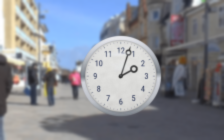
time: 2:03
